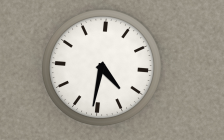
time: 4:31
